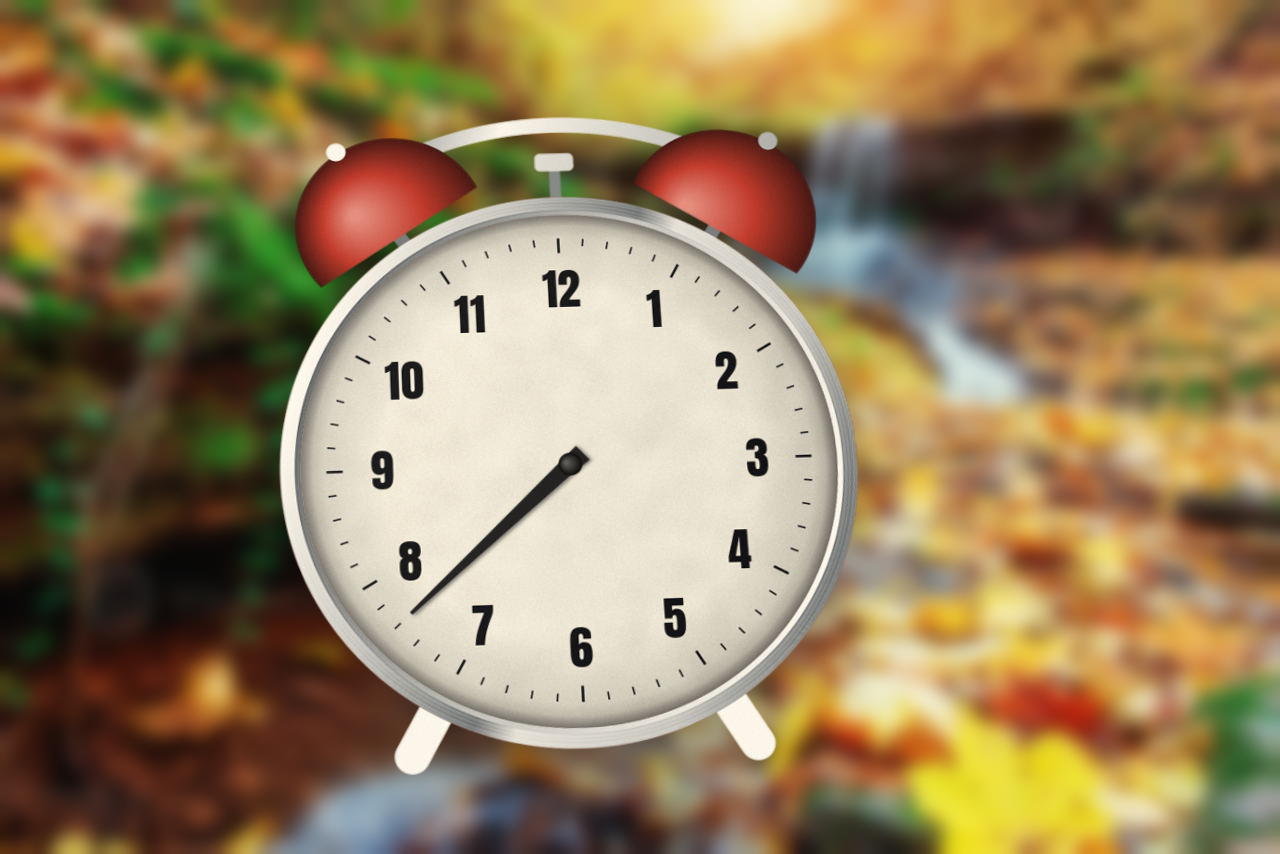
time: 7:38
